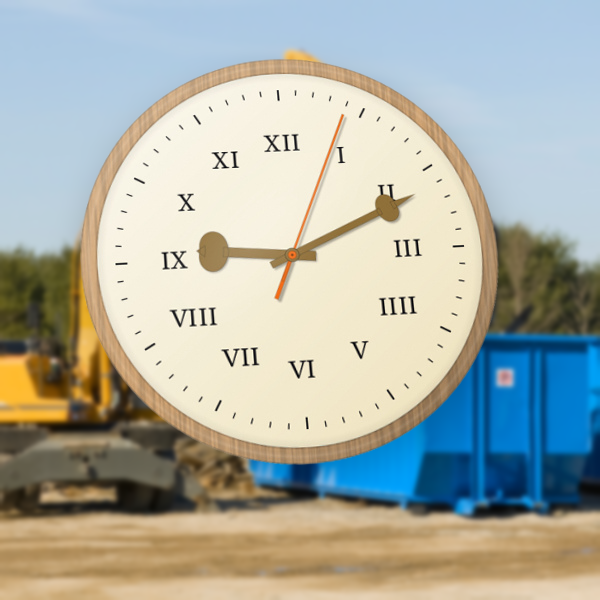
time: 9:11:04
